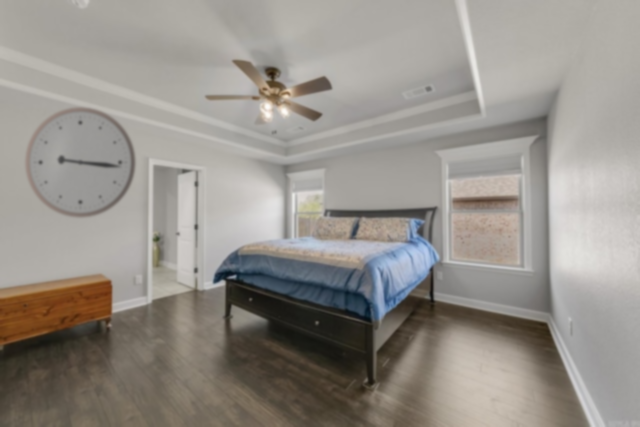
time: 9:16
